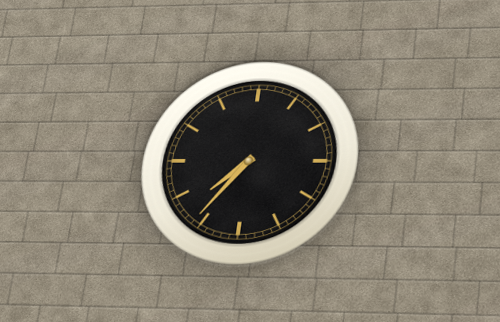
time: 7:36
